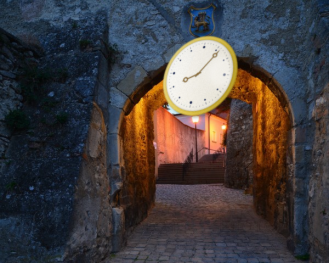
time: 8:06
